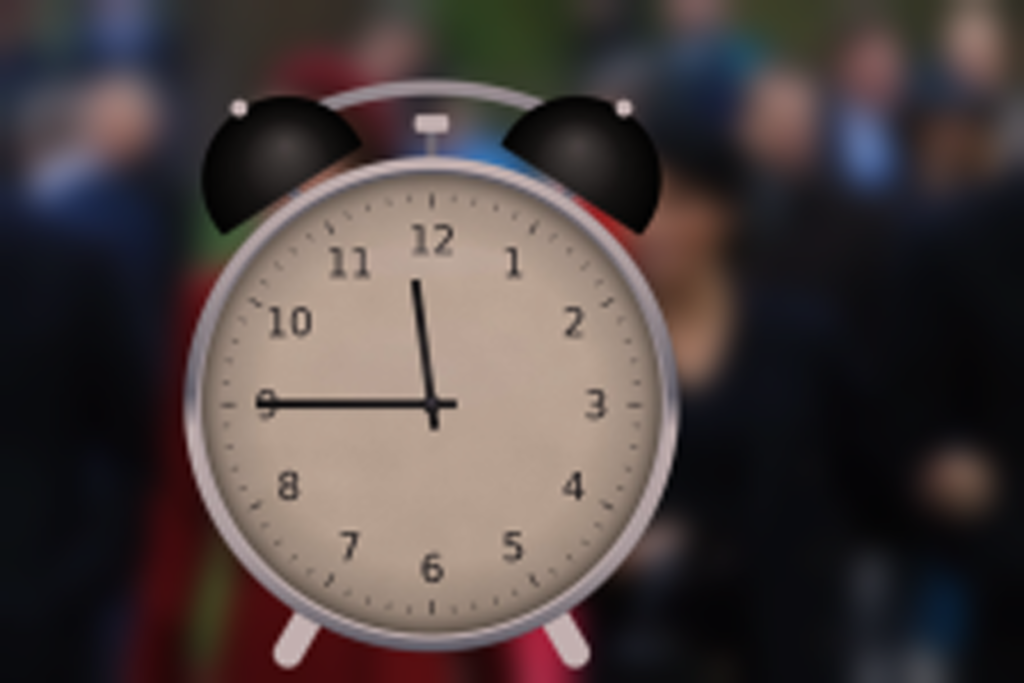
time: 11:45
